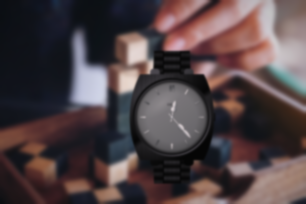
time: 12:23
